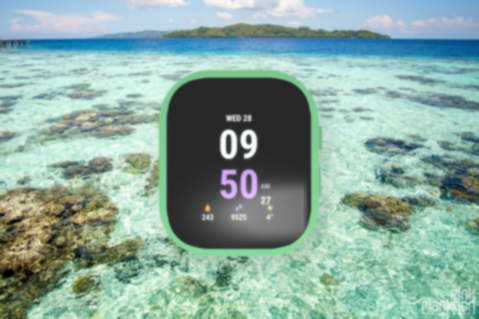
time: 9:50:27
